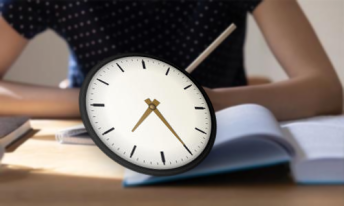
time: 7:25
